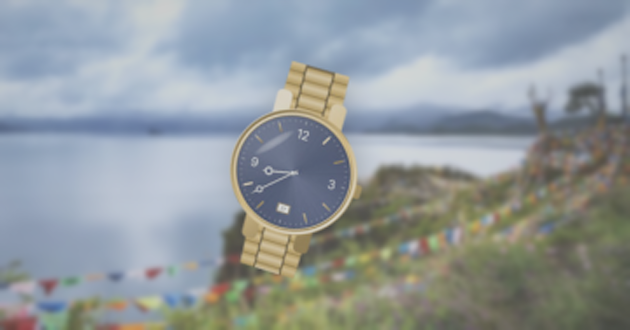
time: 8:38
